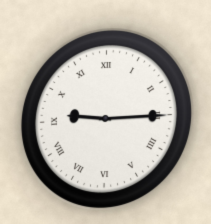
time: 9:15
